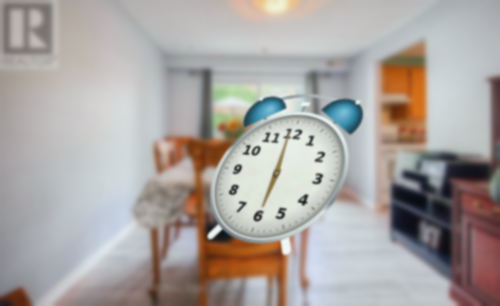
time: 5:59
